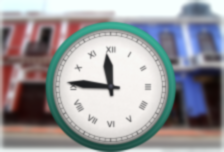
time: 11:46
